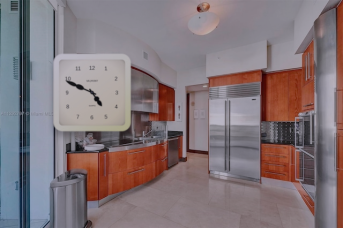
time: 4:49
